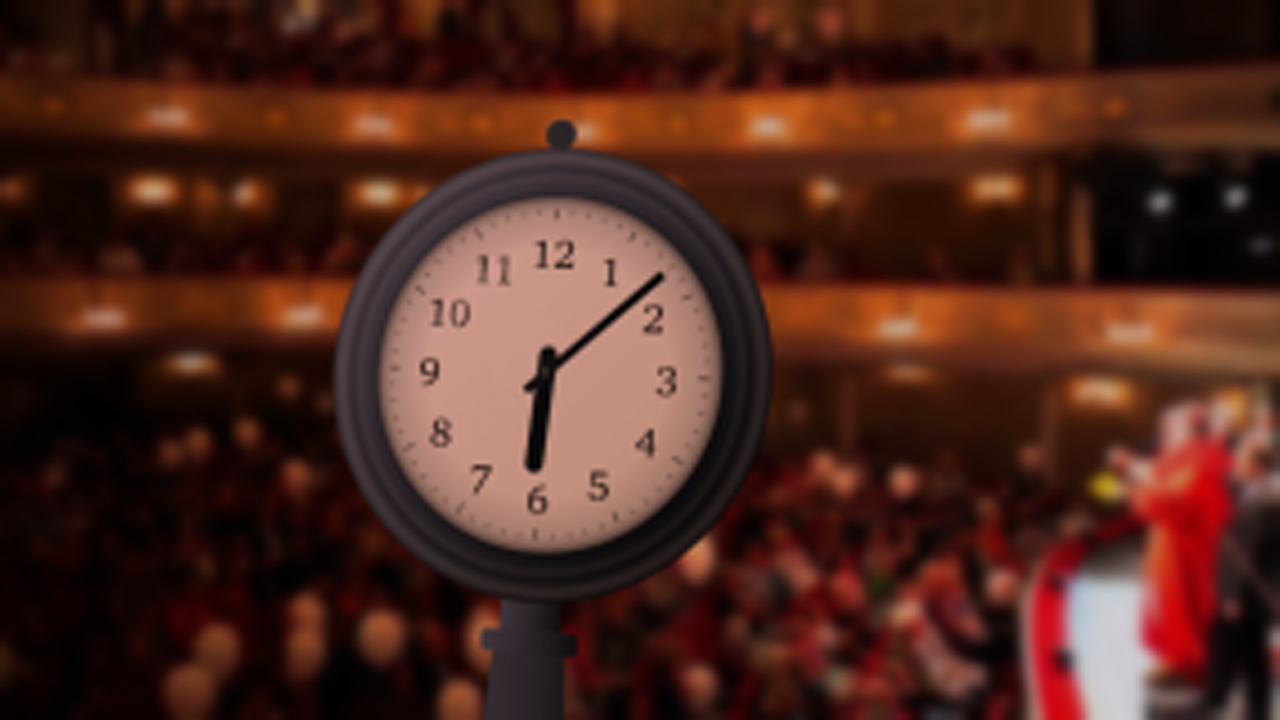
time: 6:08
